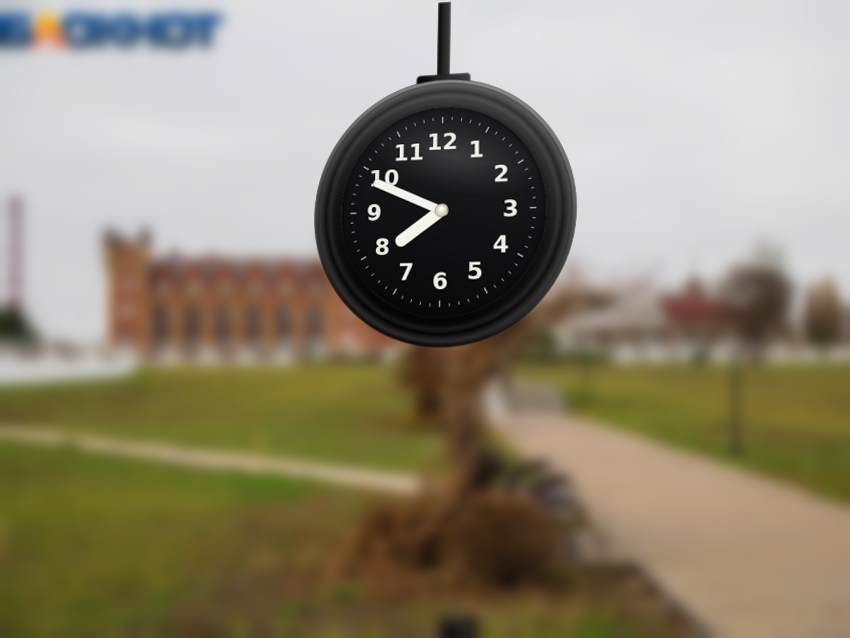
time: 7:49
